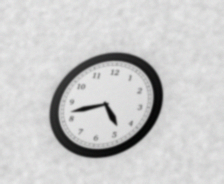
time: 4:42
